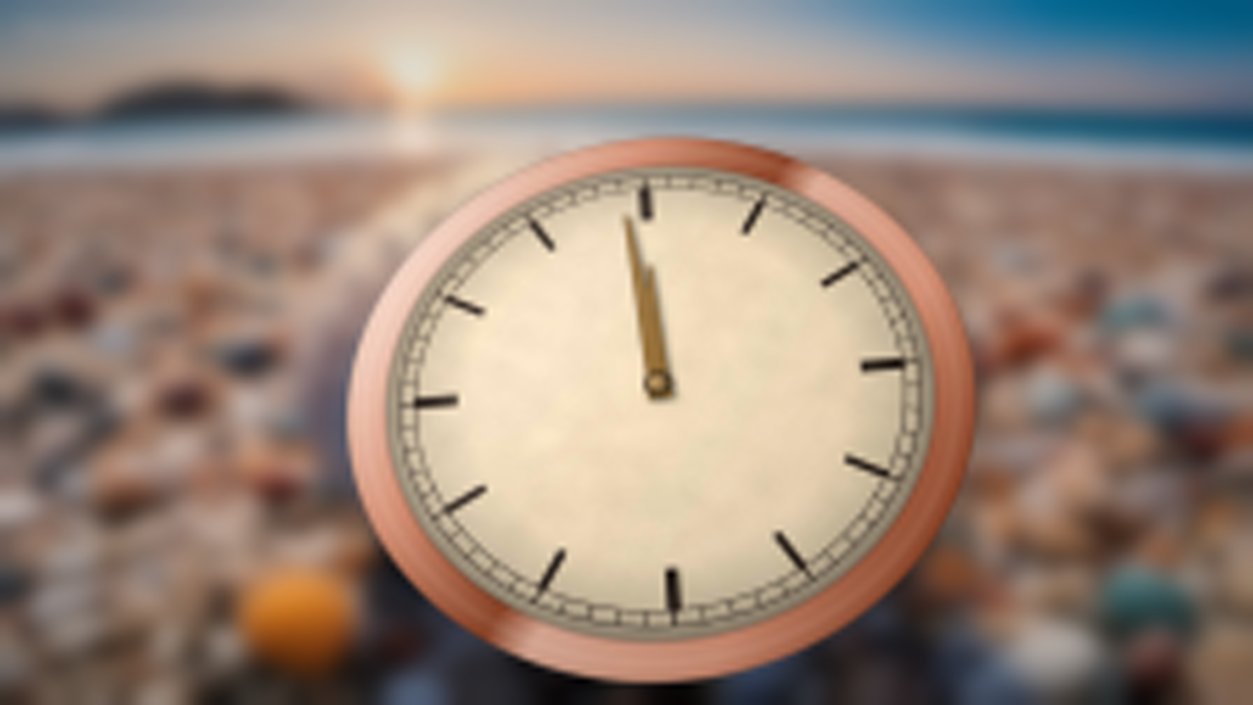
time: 11:59
